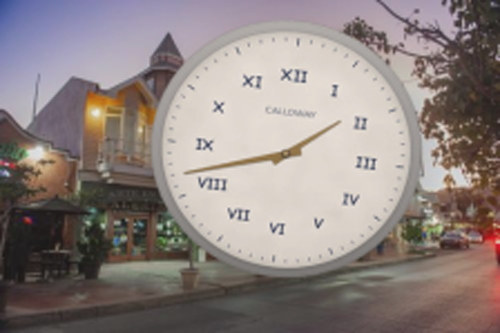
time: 1:42
